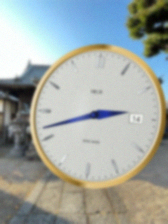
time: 2:42
